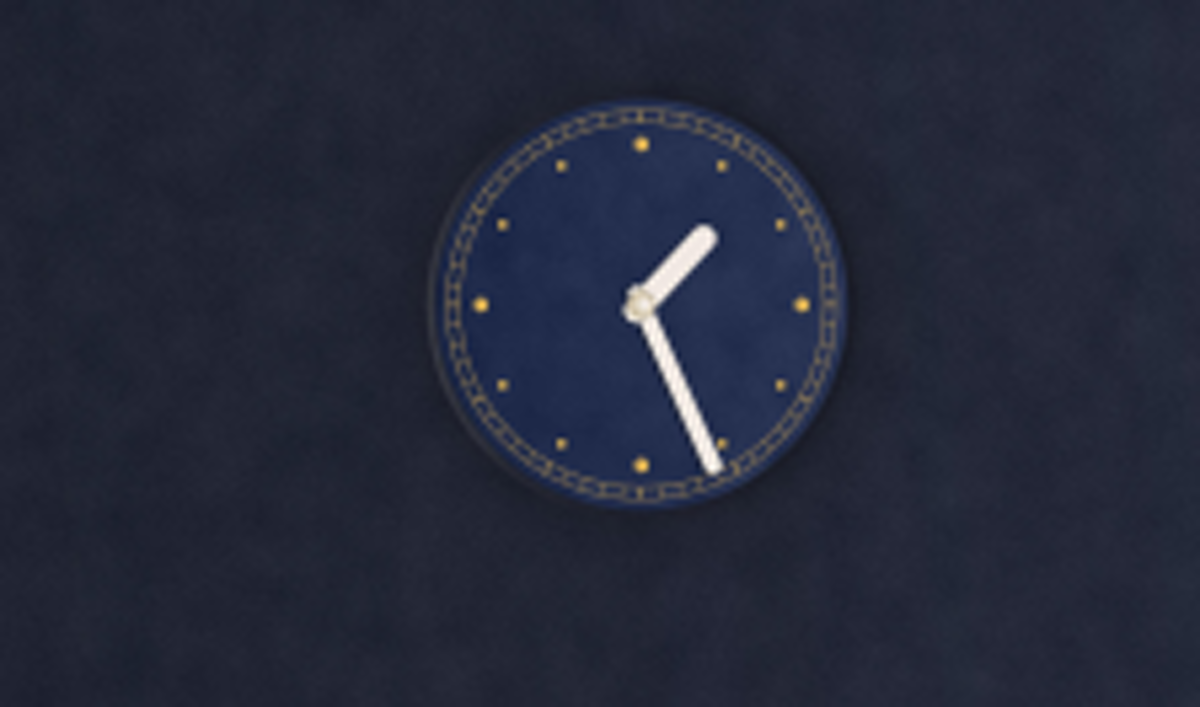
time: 1:26
